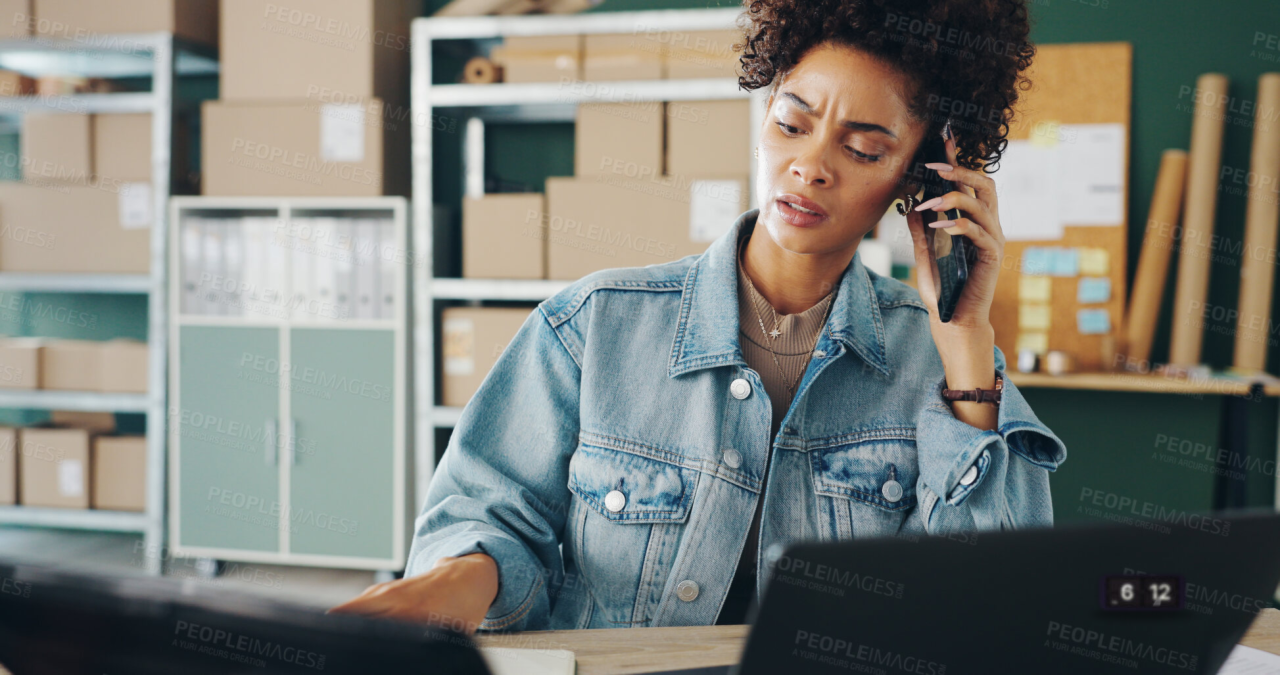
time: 6:12
